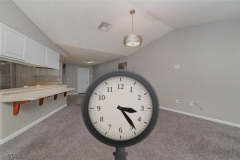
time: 3:24
